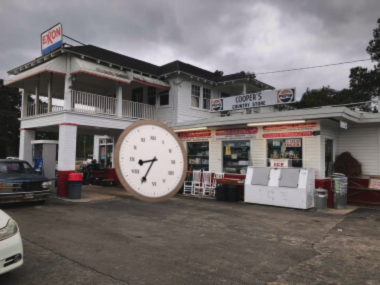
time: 8:35
